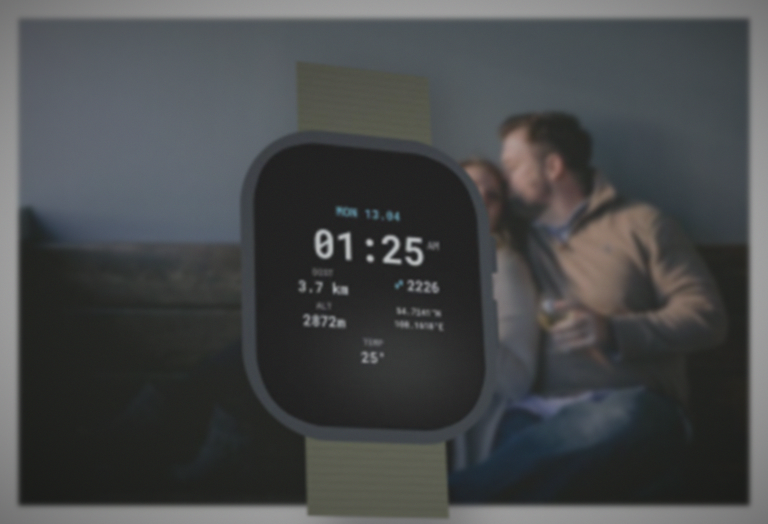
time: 1:25
